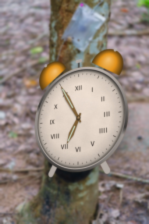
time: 6:55
